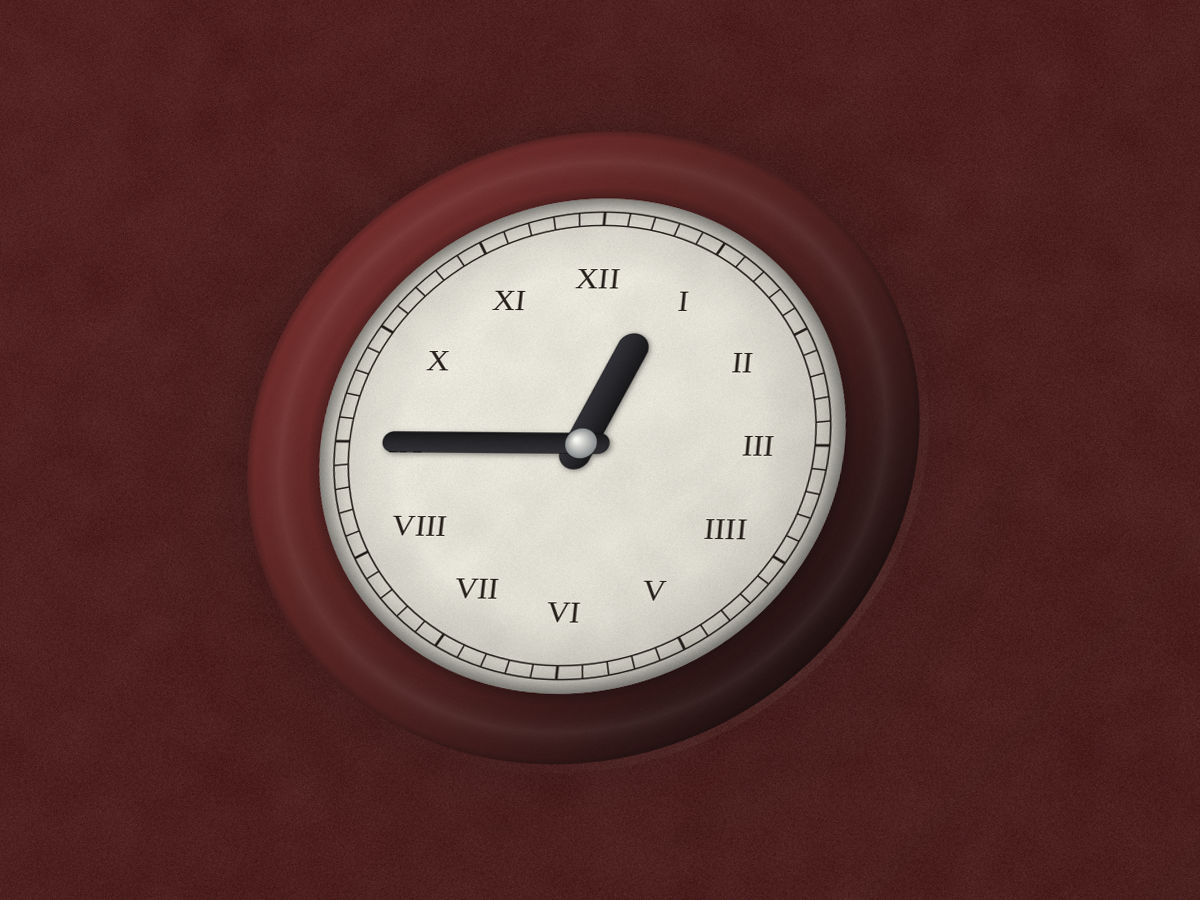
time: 12:45
